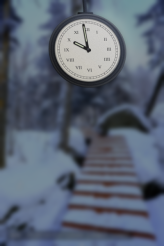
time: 9:59
